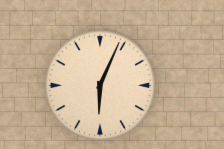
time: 6:04
